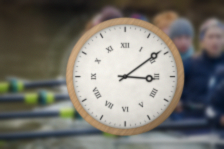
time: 3:09
